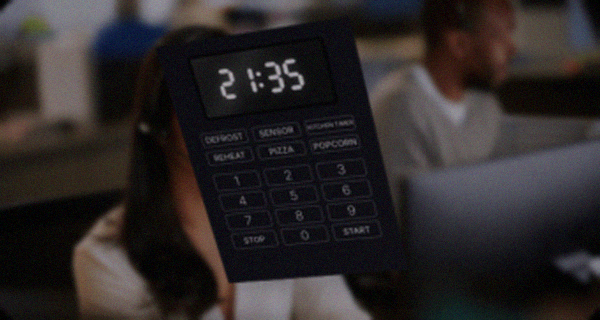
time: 21:35
